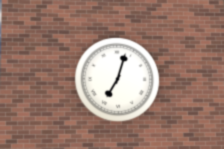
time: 7:03
